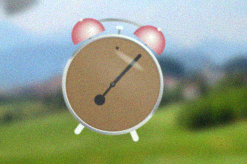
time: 7:06
